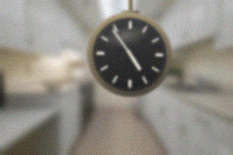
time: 4:54
